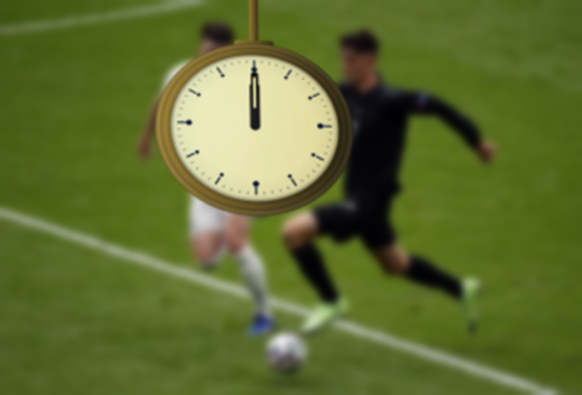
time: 12:00
